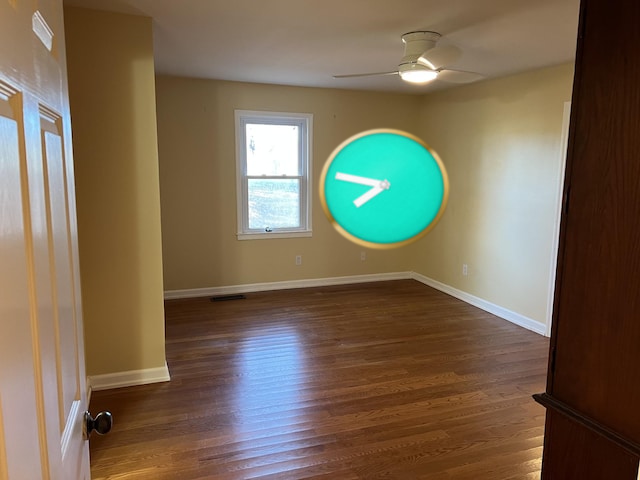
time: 7:47
